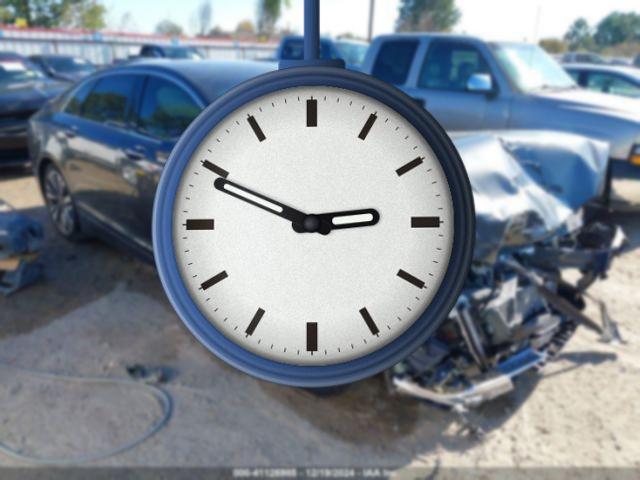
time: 2:49
